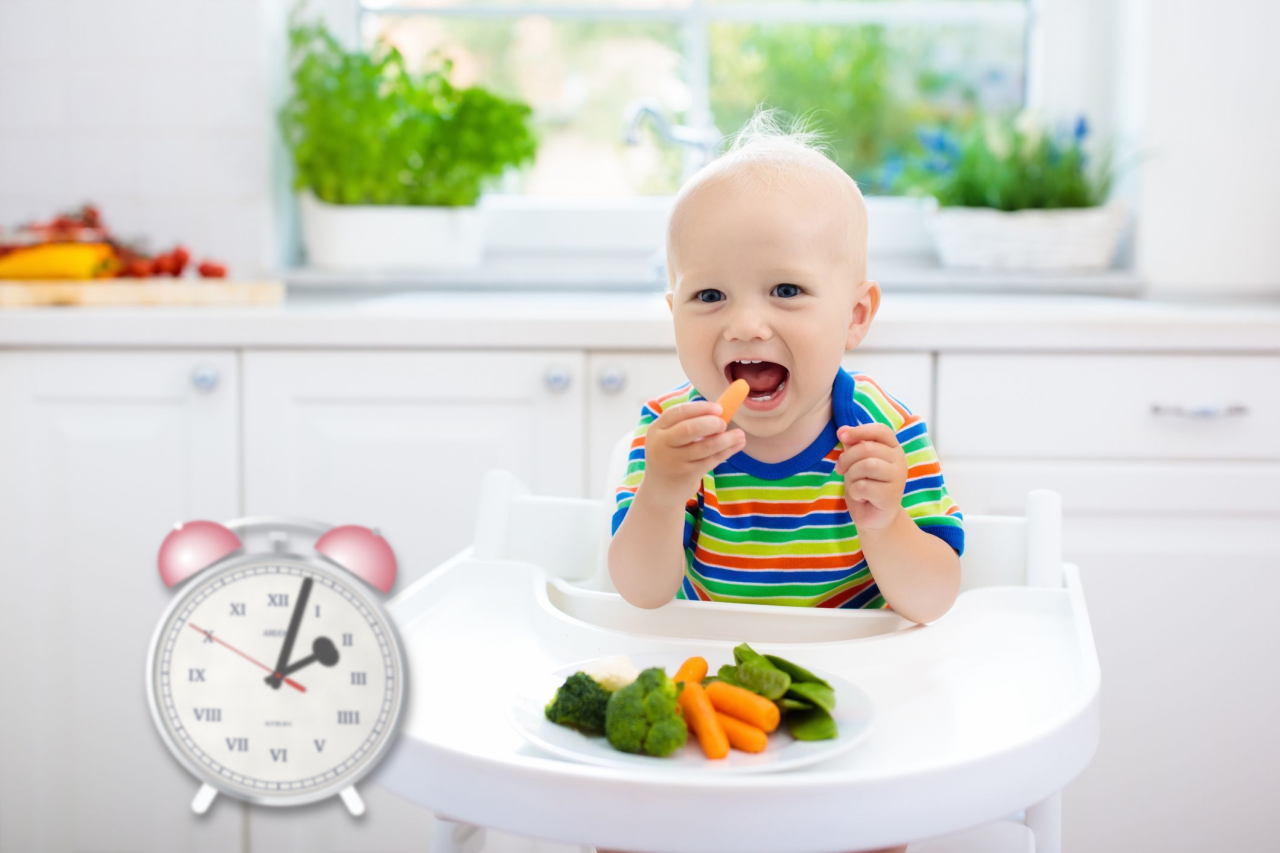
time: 2:02:50
